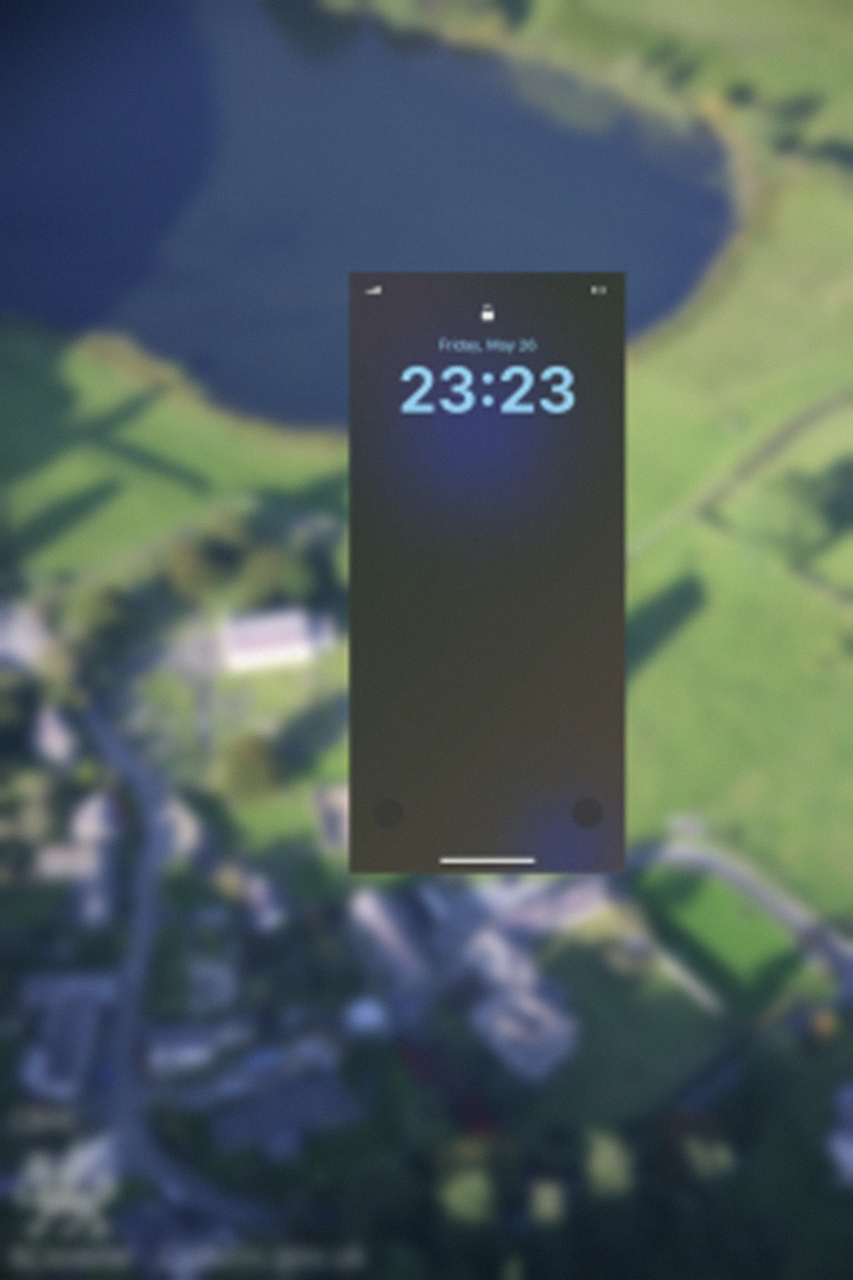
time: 23:23
